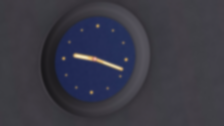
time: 9:18
